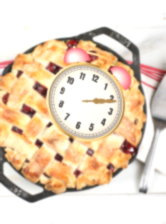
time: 2:11
